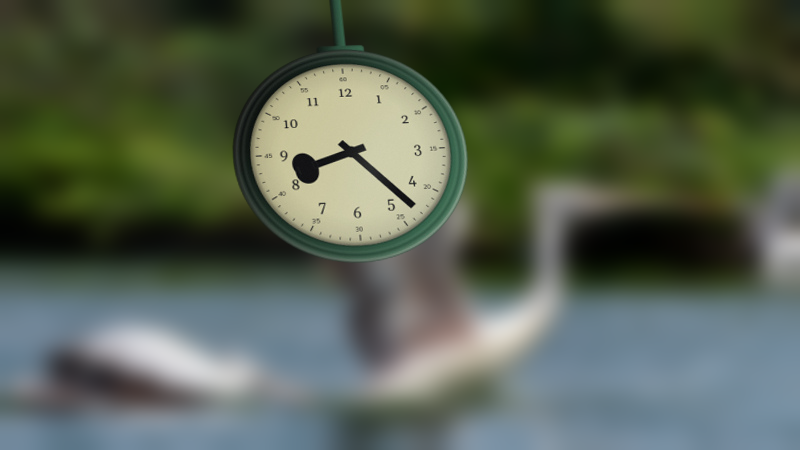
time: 8:23
